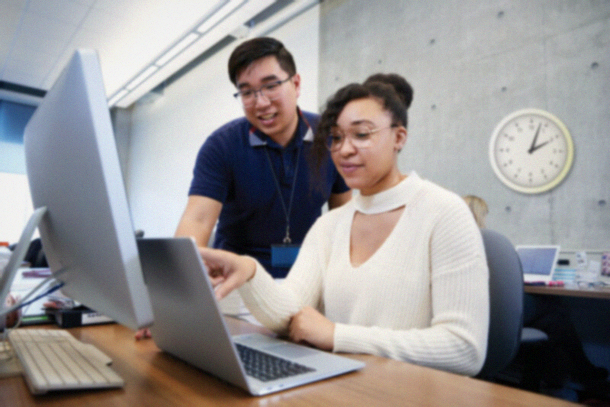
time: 2:03
